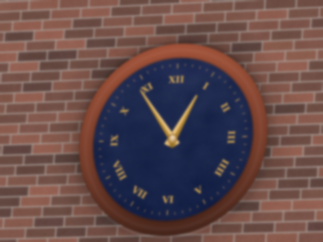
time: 12:54
